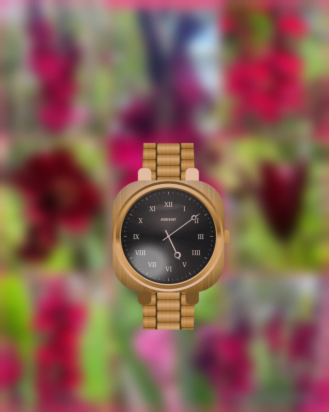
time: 5:09
